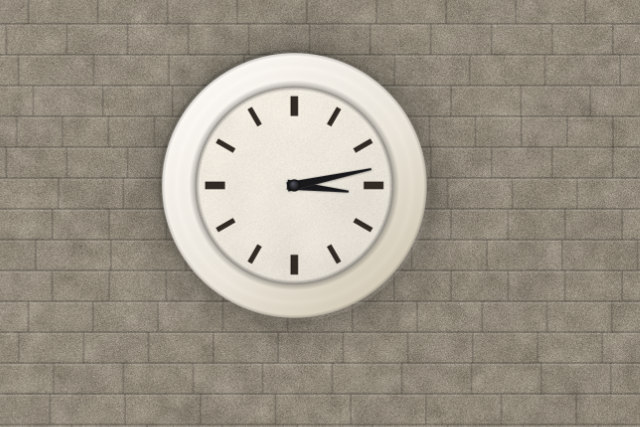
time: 3:13
